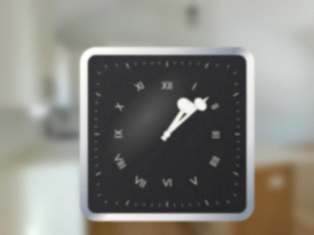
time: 1:08
